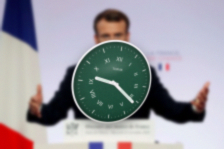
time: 9:21
